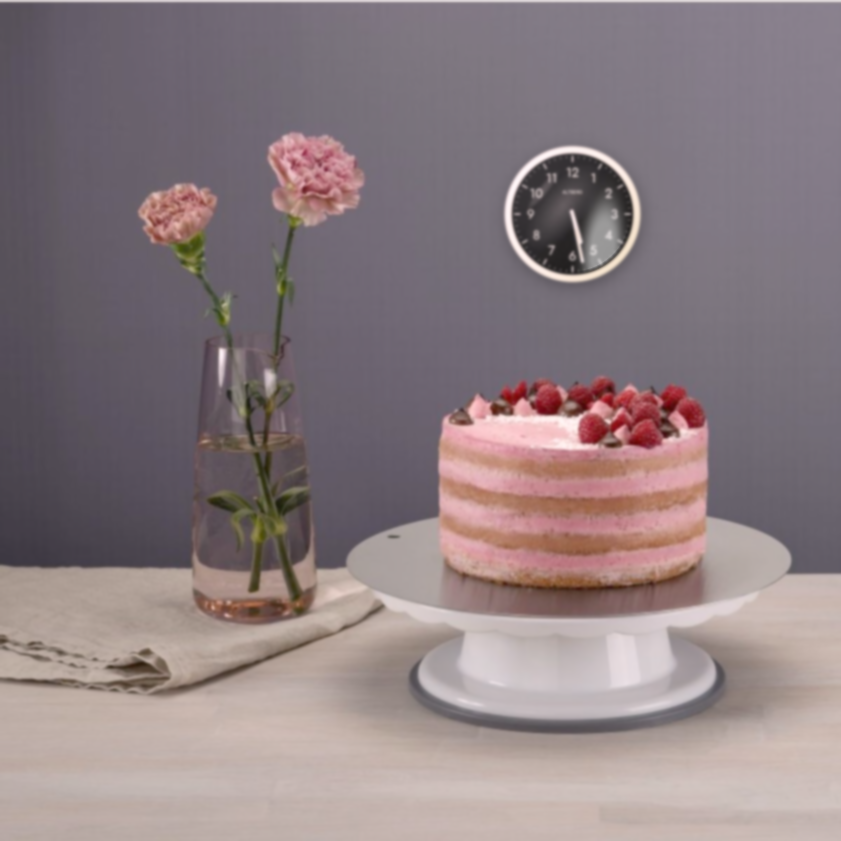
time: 5:28
